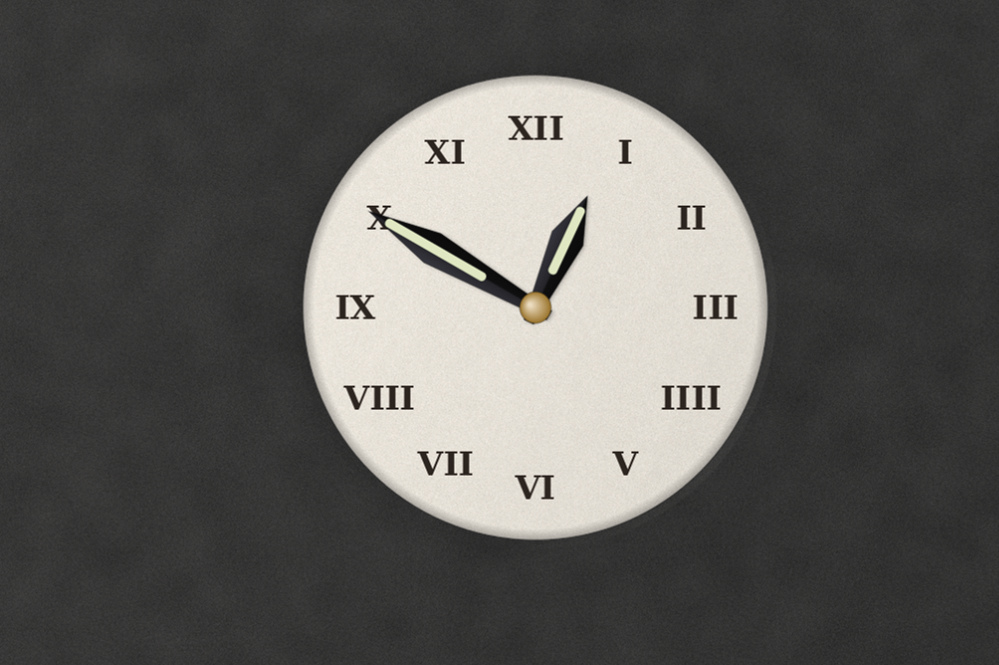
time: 12:50
